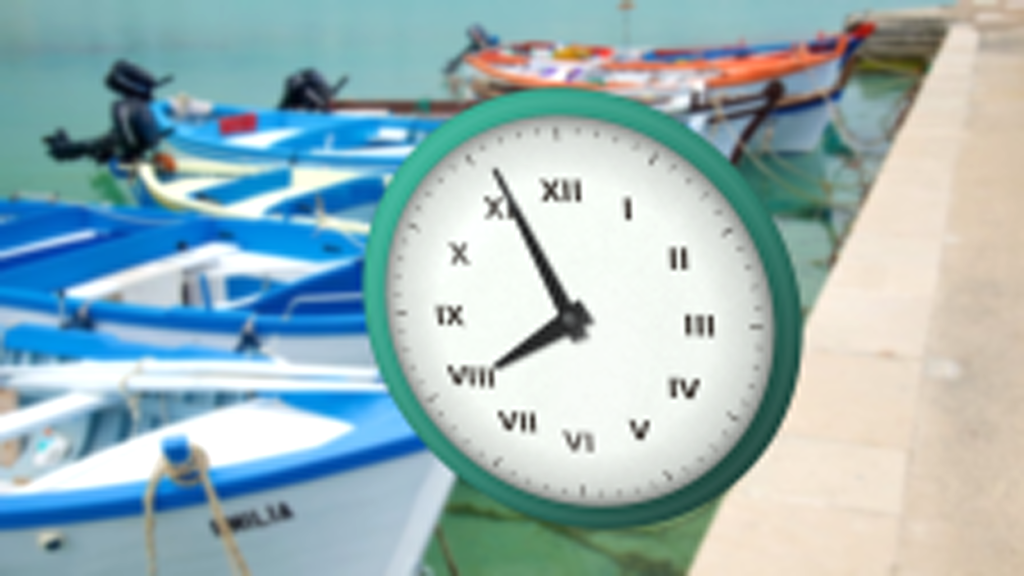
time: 7:56
